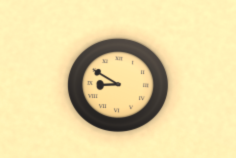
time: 8:50
